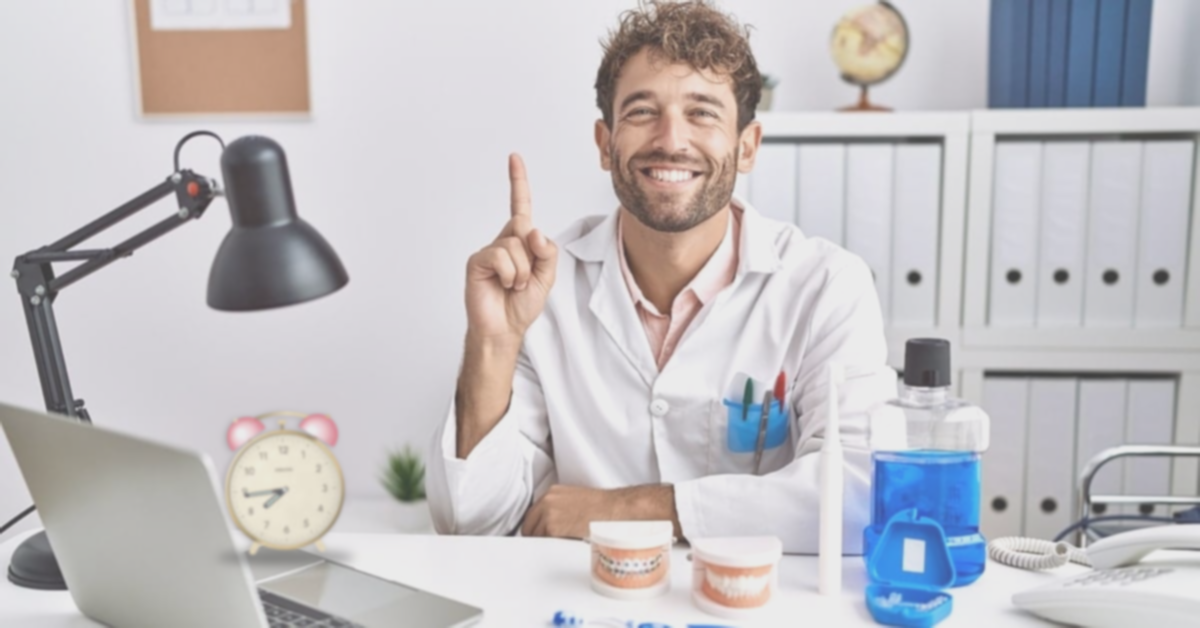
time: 7:44
